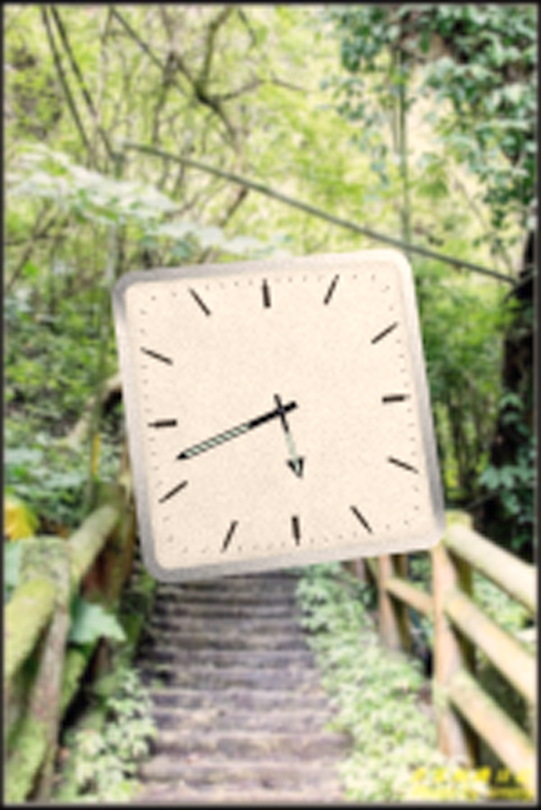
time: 5:42
